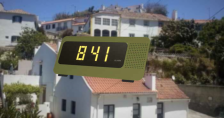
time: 8:41
